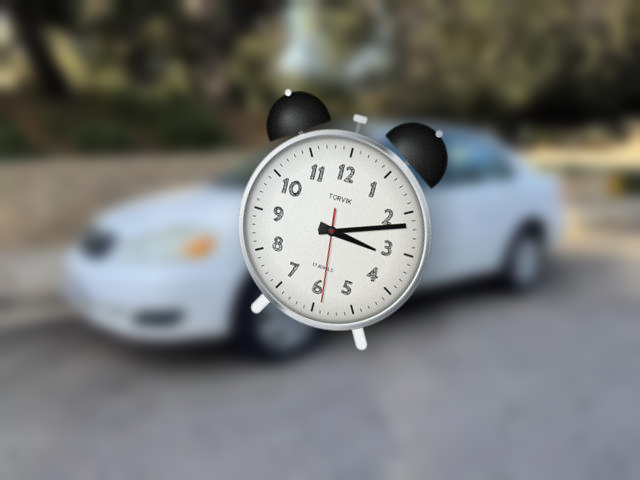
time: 3:11:29
